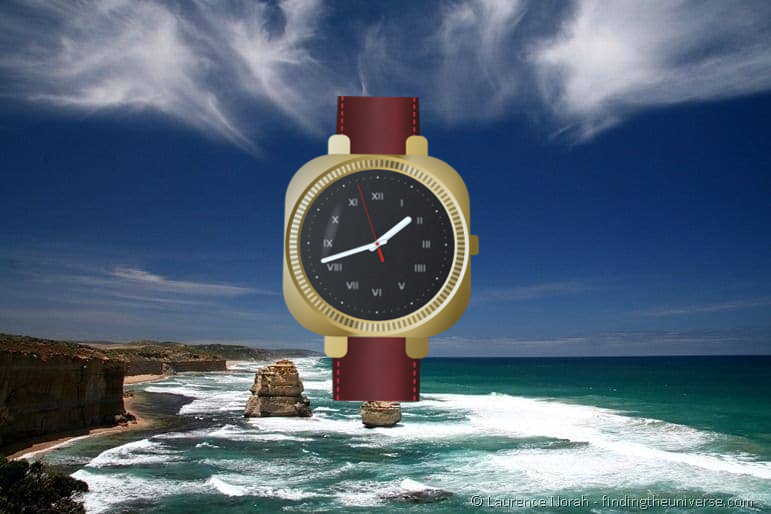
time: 1:41:57
